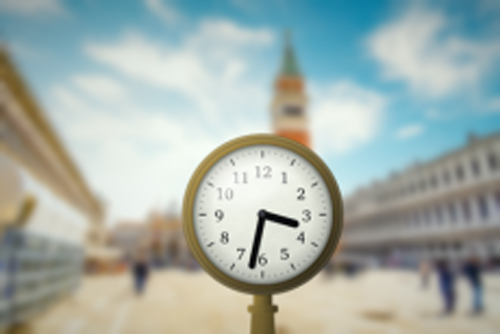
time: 3:32
